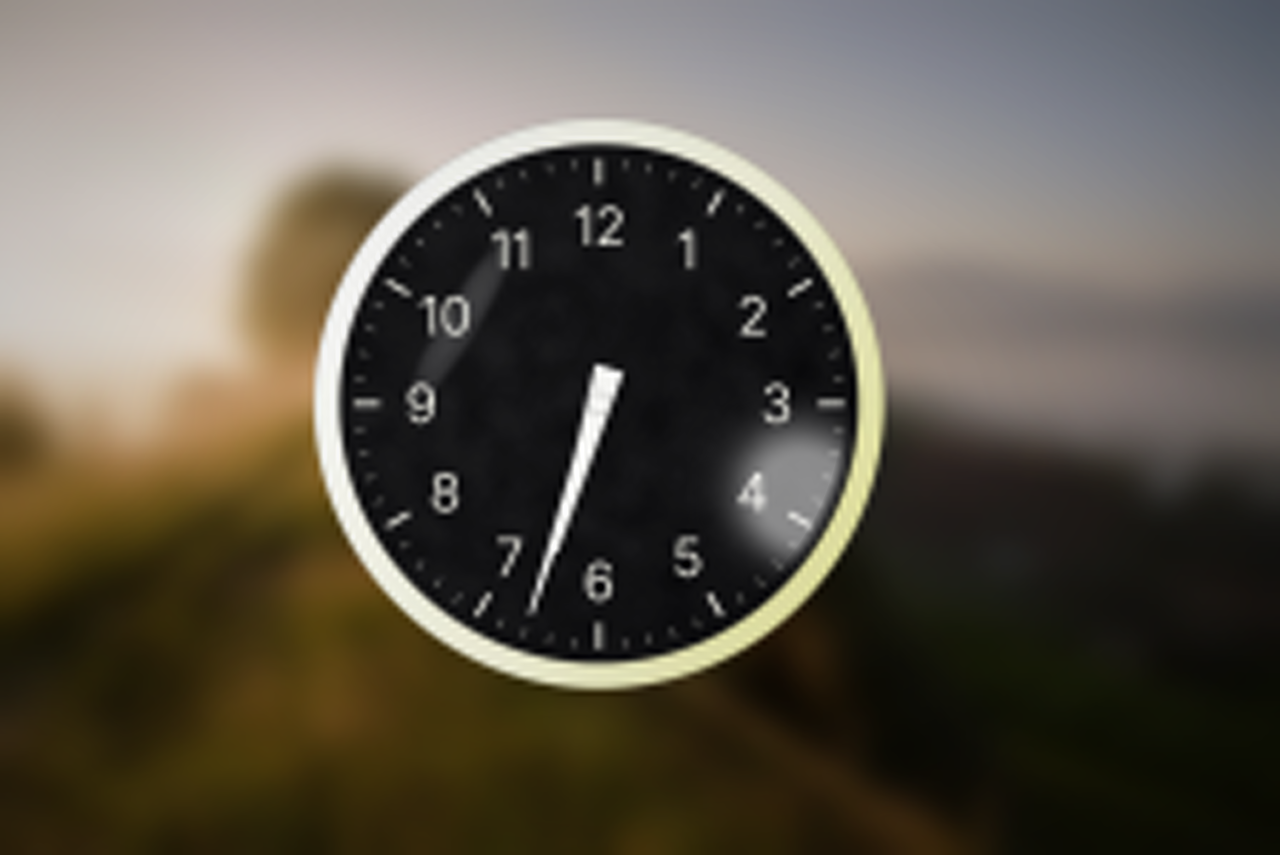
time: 6:33
